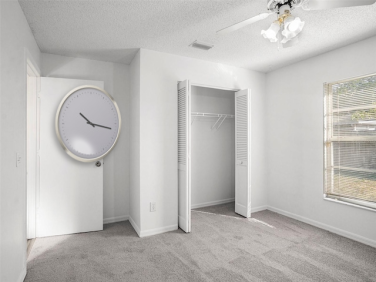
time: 10:17
